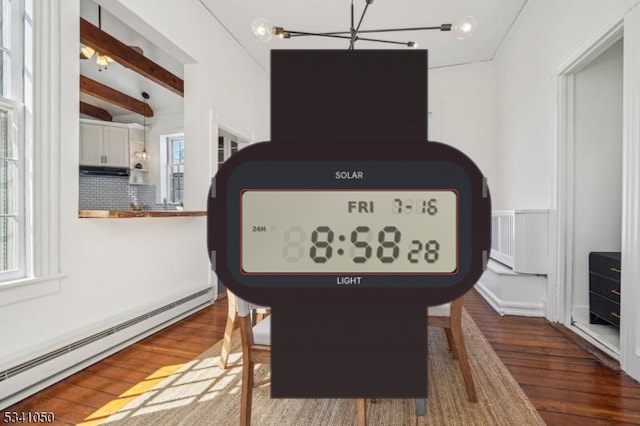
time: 8:58:28
